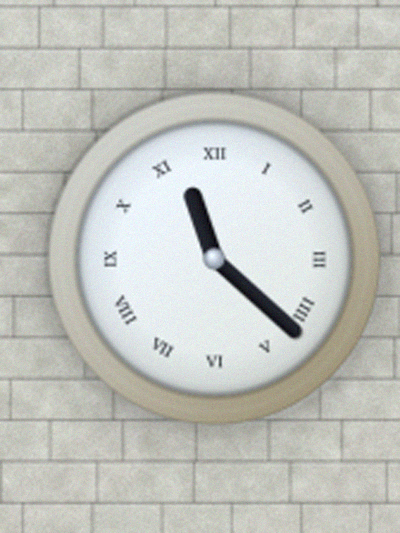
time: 11:22
